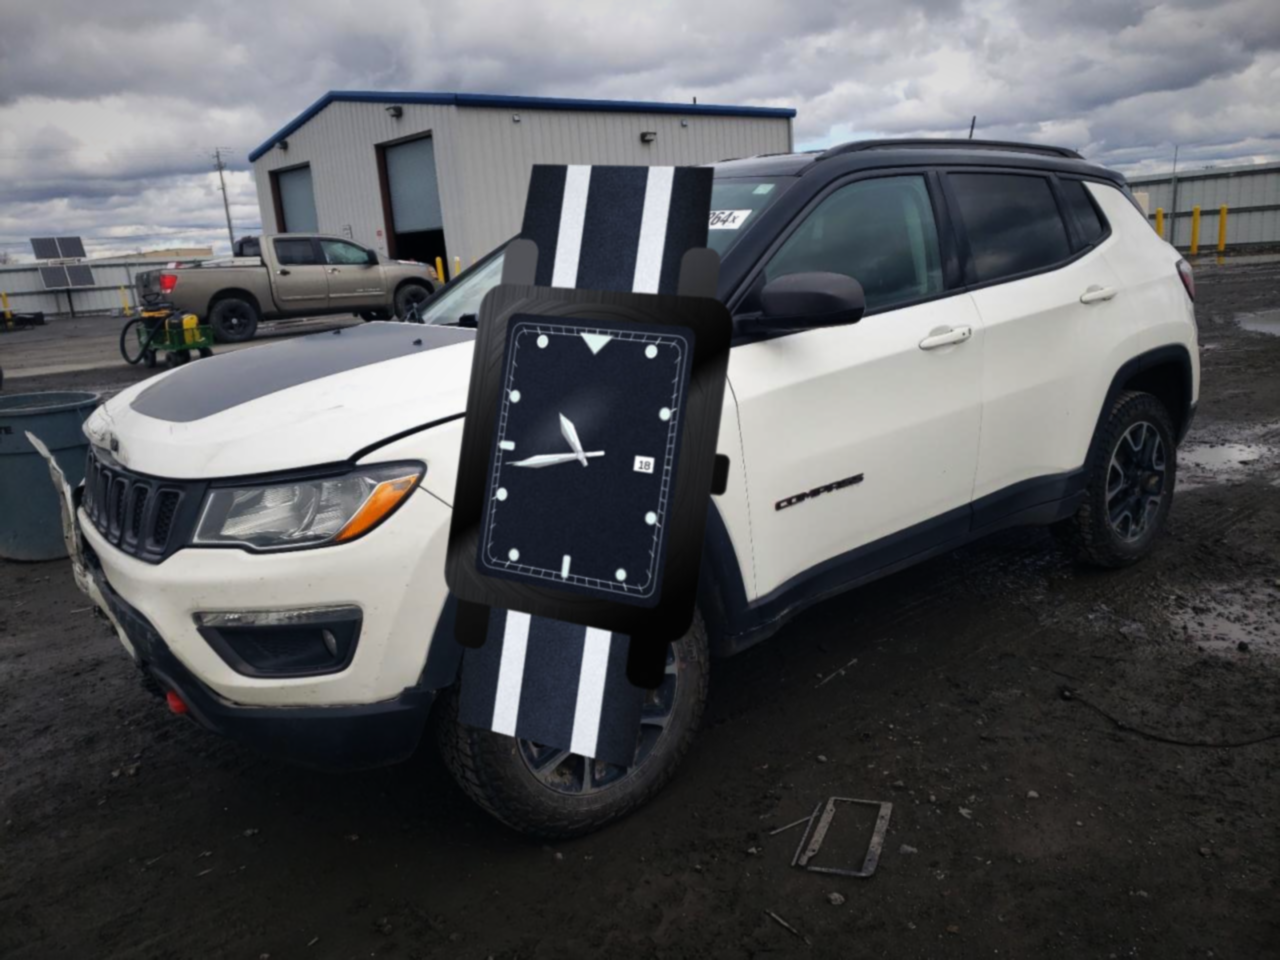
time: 10:42:43
